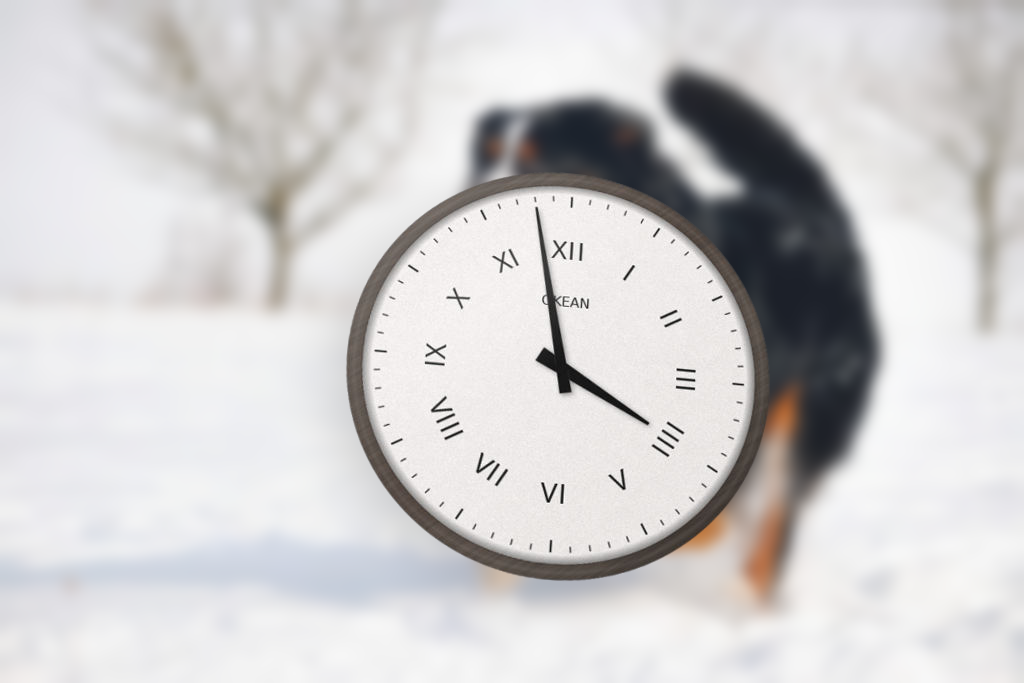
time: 3:58
